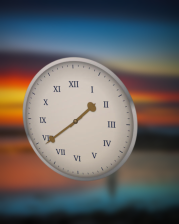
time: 1:39
